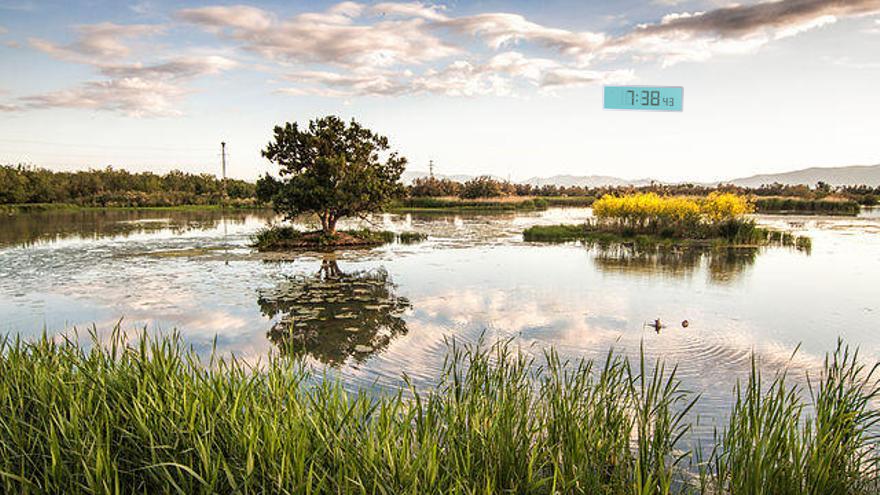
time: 7:38
